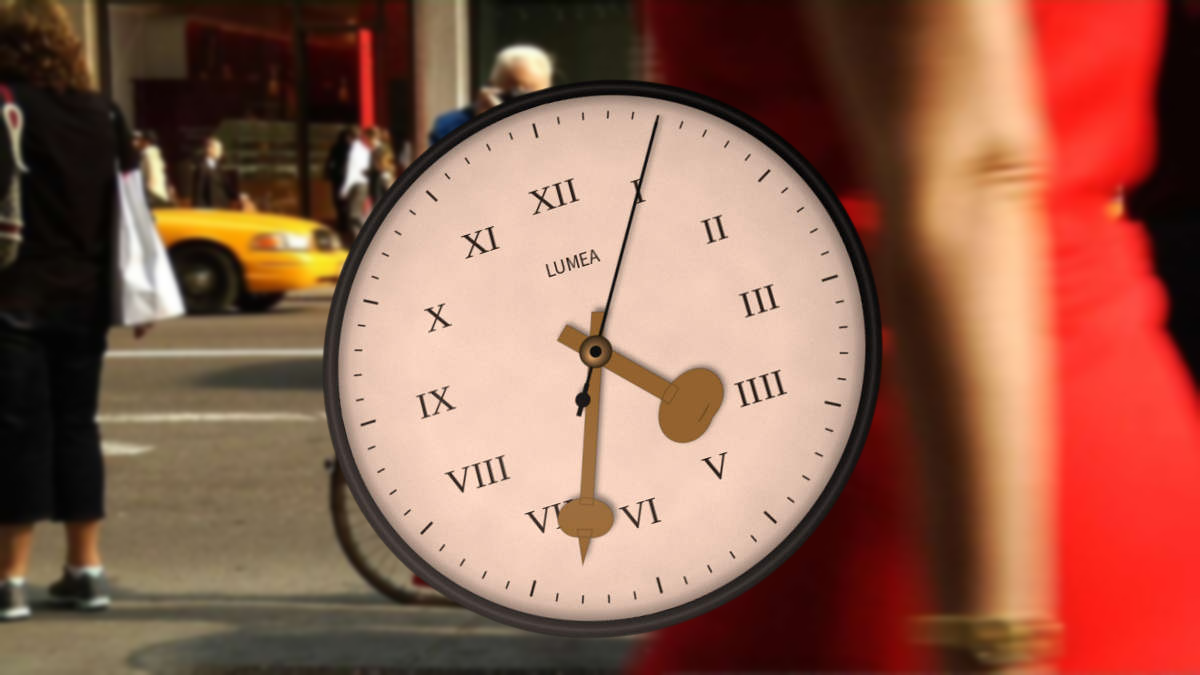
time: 4:33:05
